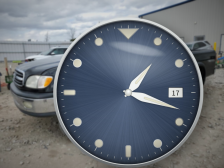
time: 1:18
